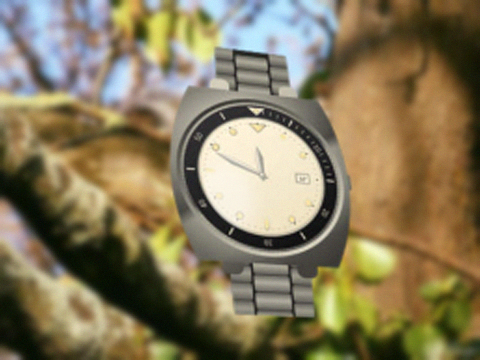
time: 11:49
